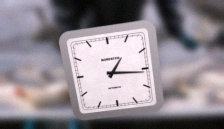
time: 1:16
